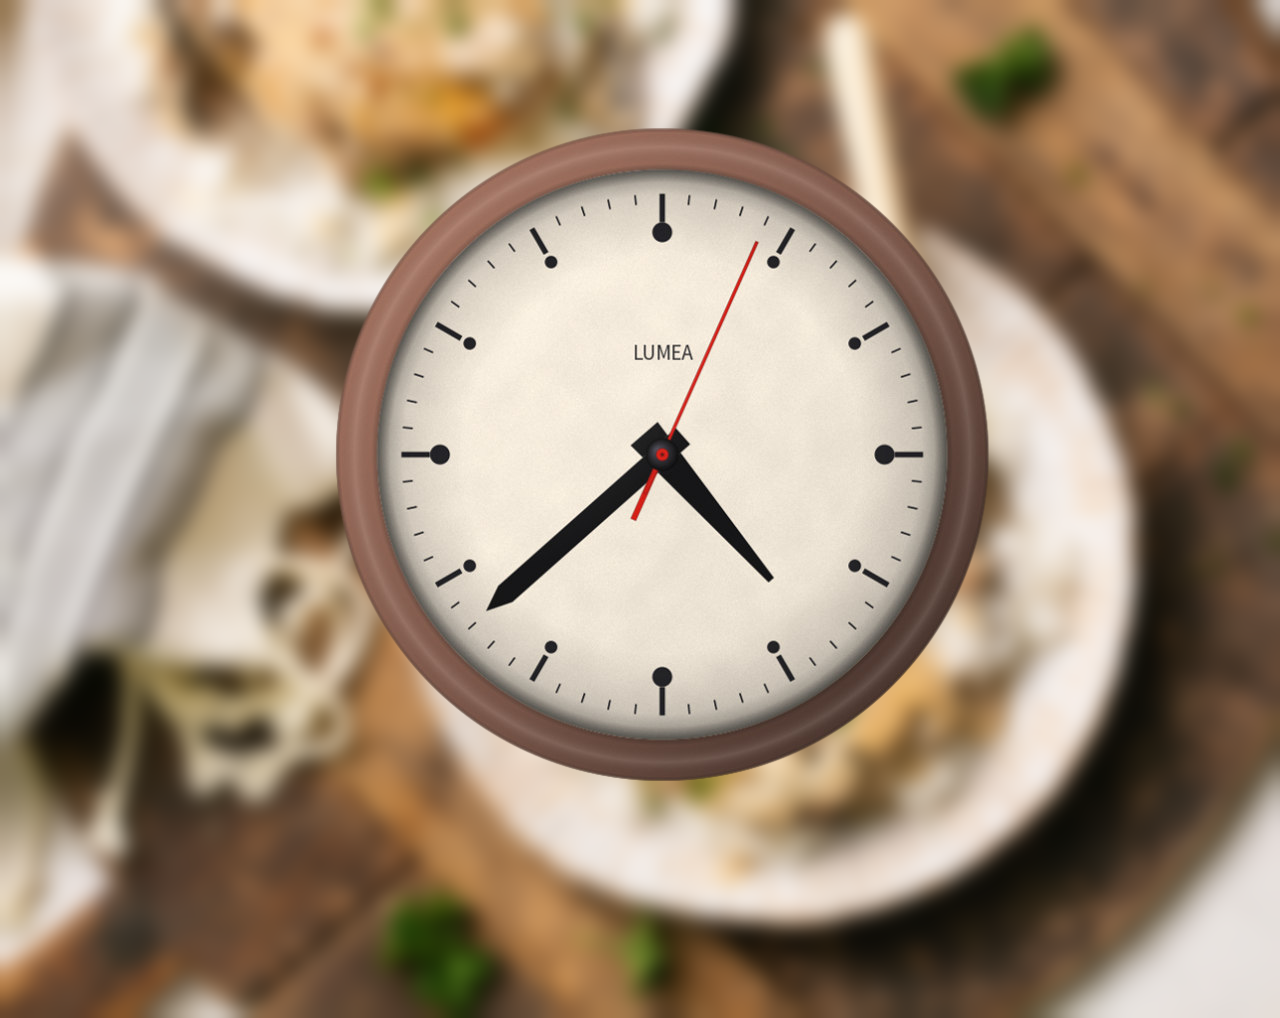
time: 4:38:04
